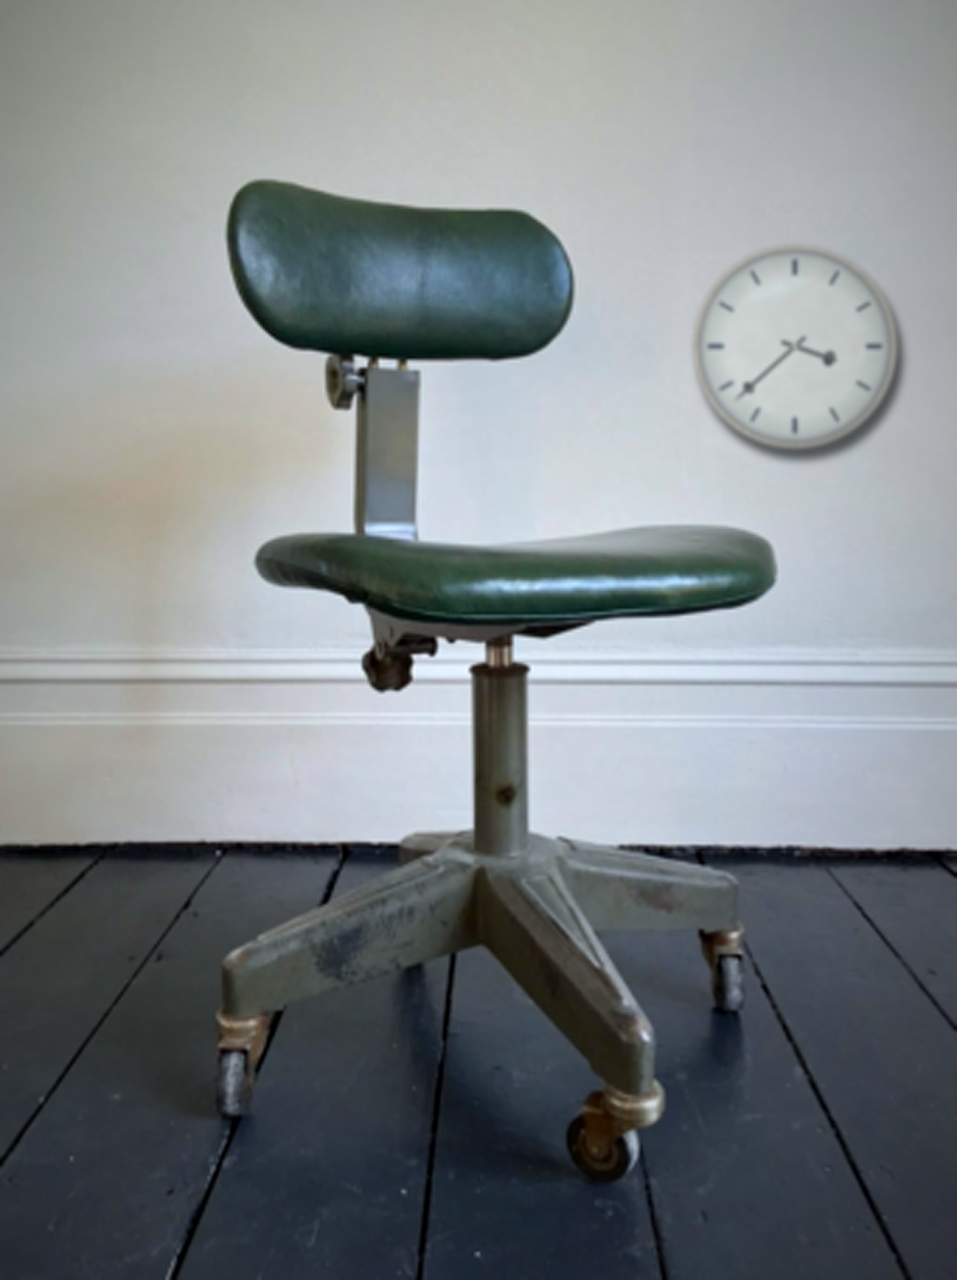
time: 3:38
